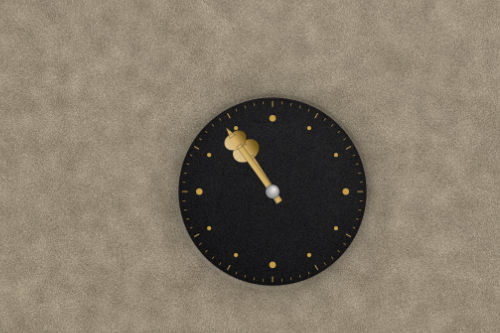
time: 10:54
